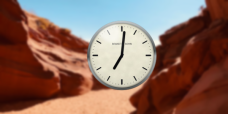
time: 7:01
